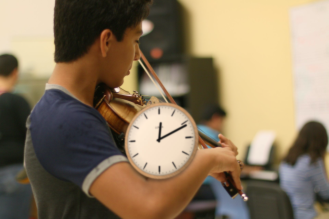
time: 12:11
